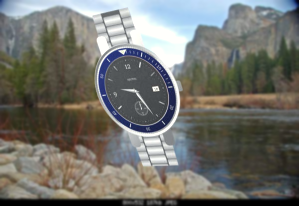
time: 9:26
